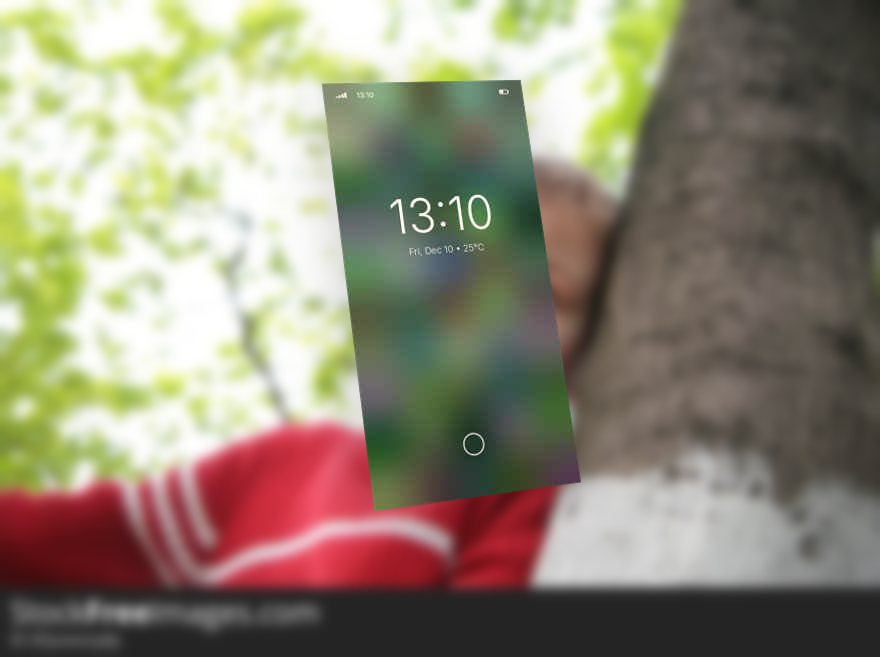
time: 13:10
